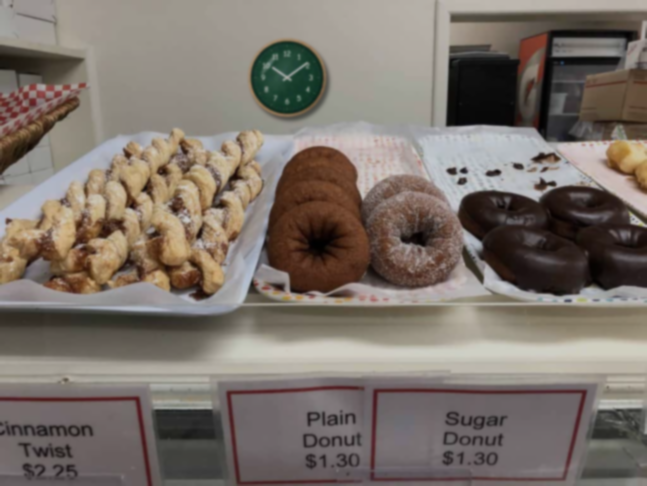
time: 10:09
